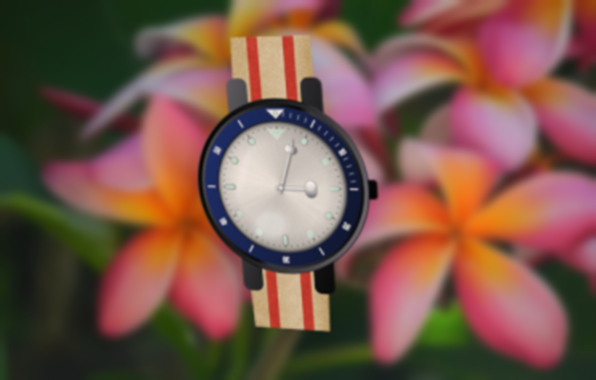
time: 3:03
